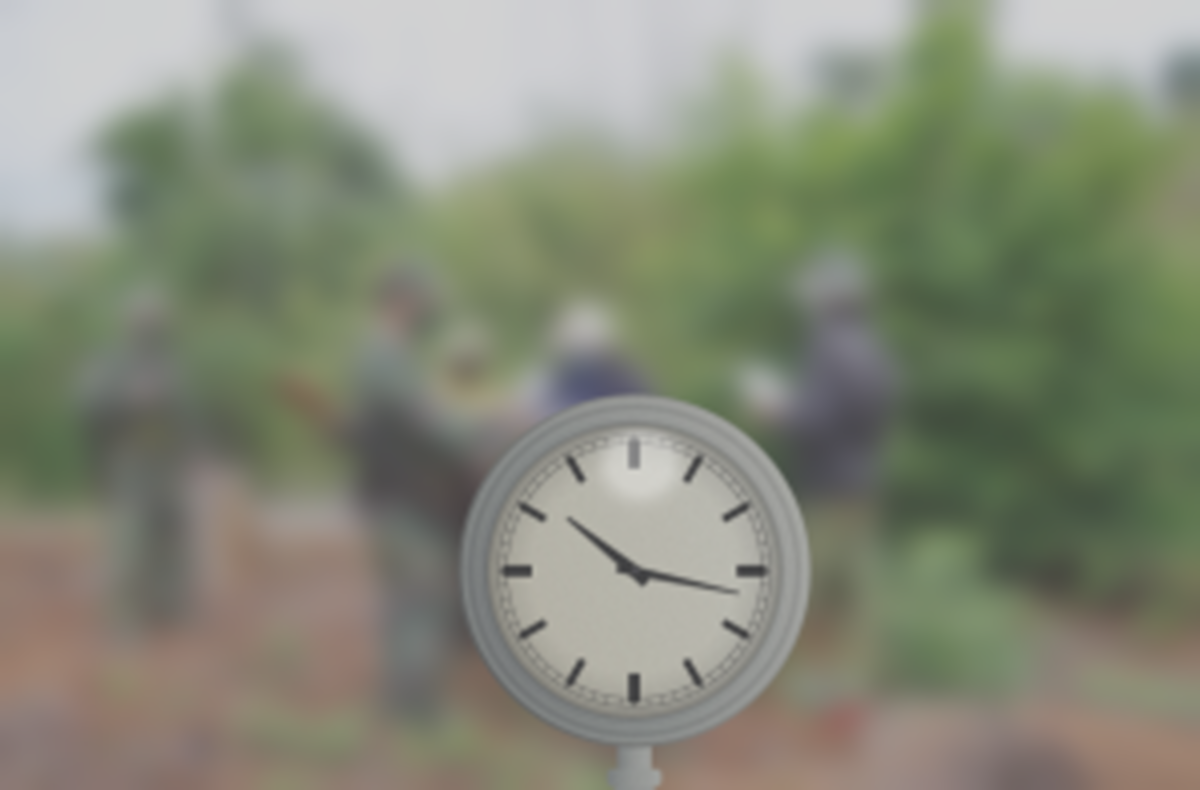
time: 10:17
